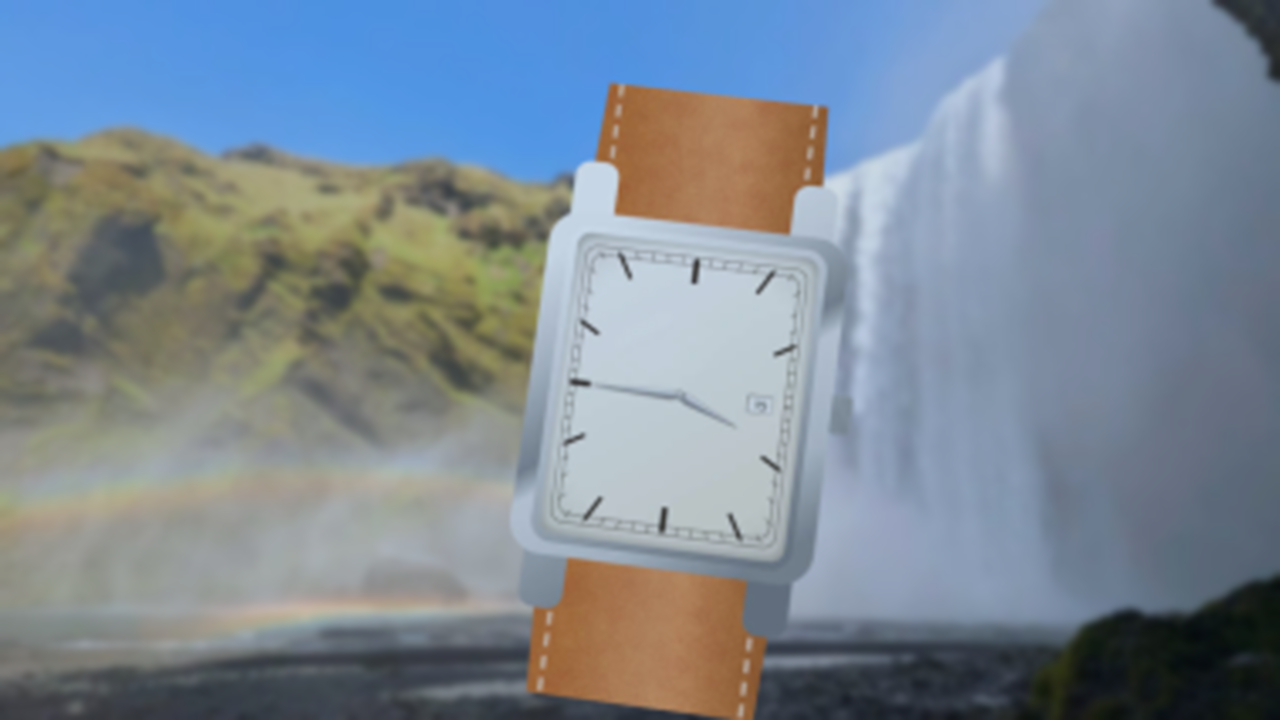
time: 3:45
